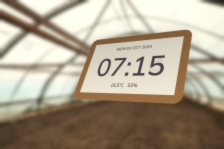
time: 7:15
